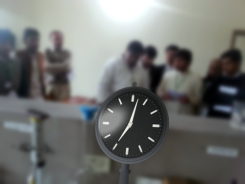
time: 7:02
